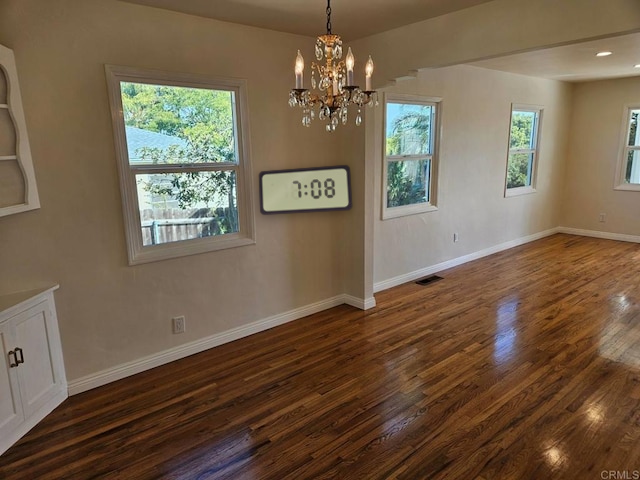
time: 7:08
